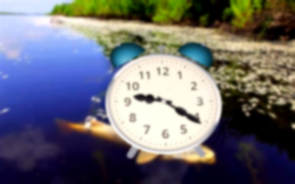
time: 9:21
